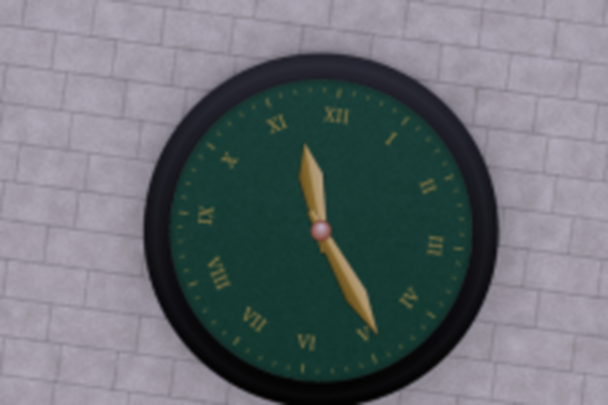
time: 11:24
